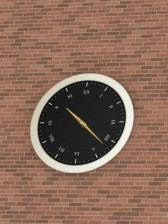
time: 10:22
